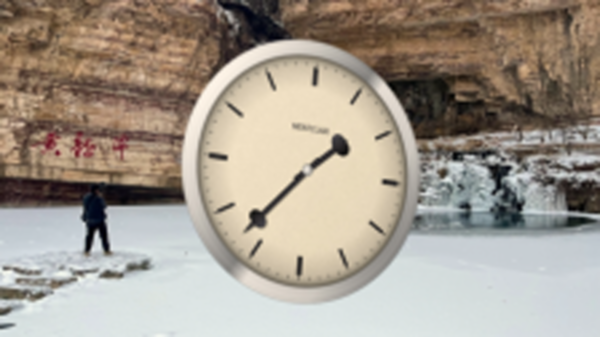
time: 1:37
